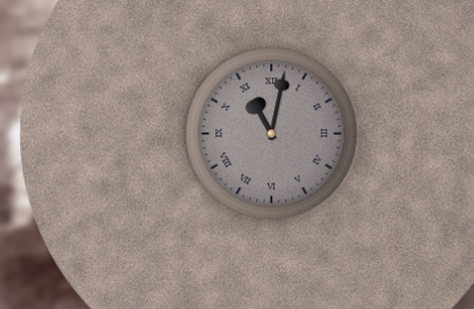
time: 11:02
